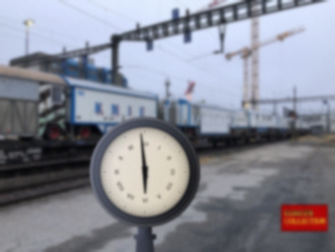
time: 5:59
